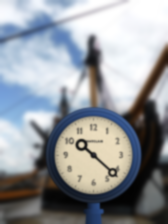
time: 10:22
